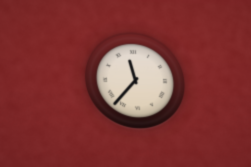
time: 11:37
